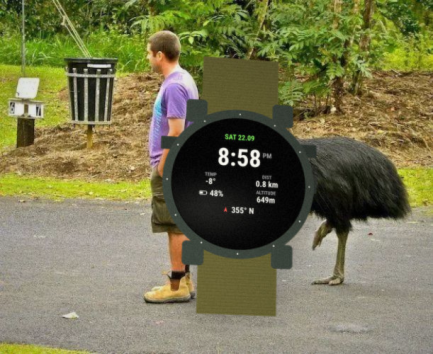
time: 8:58
